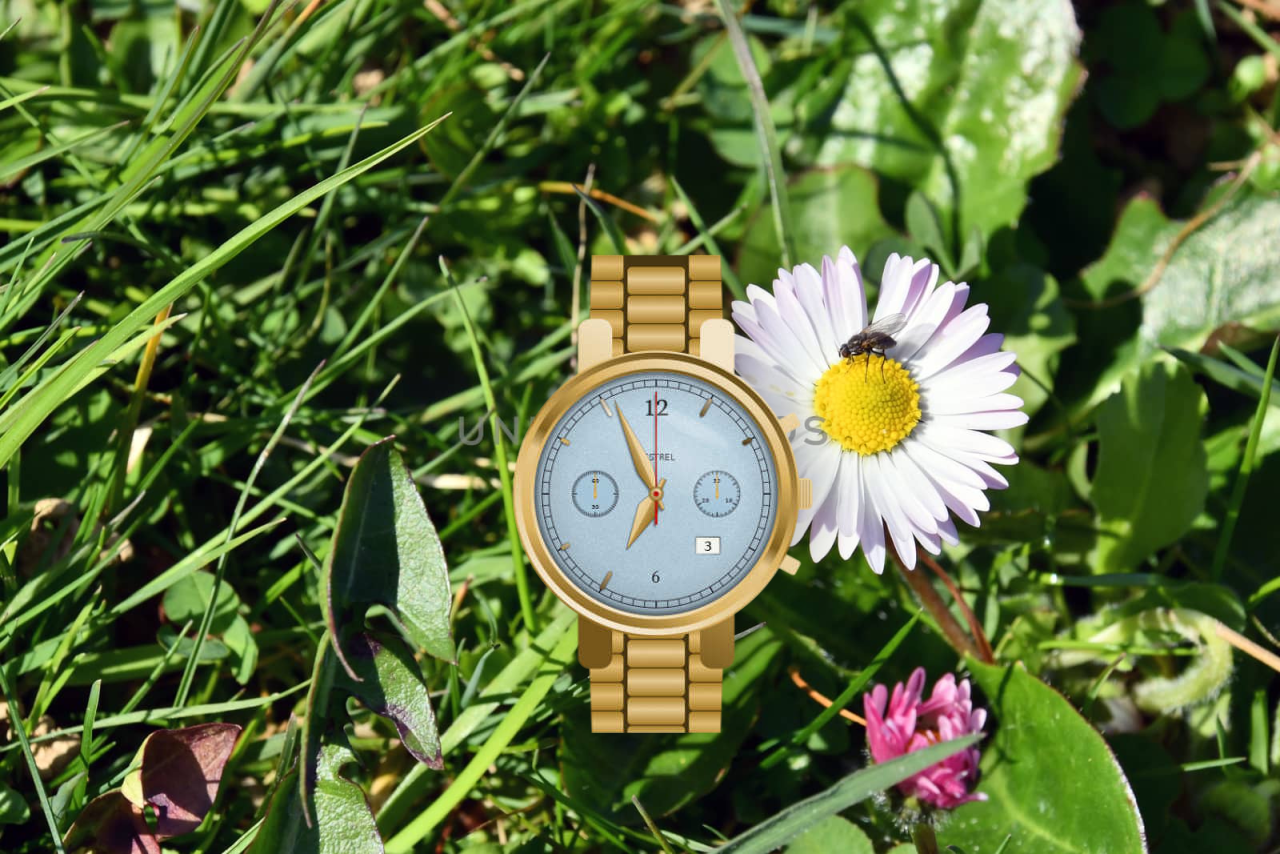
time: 6:56
